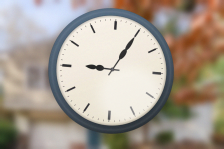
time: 9:05
